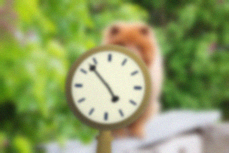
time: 4:53
